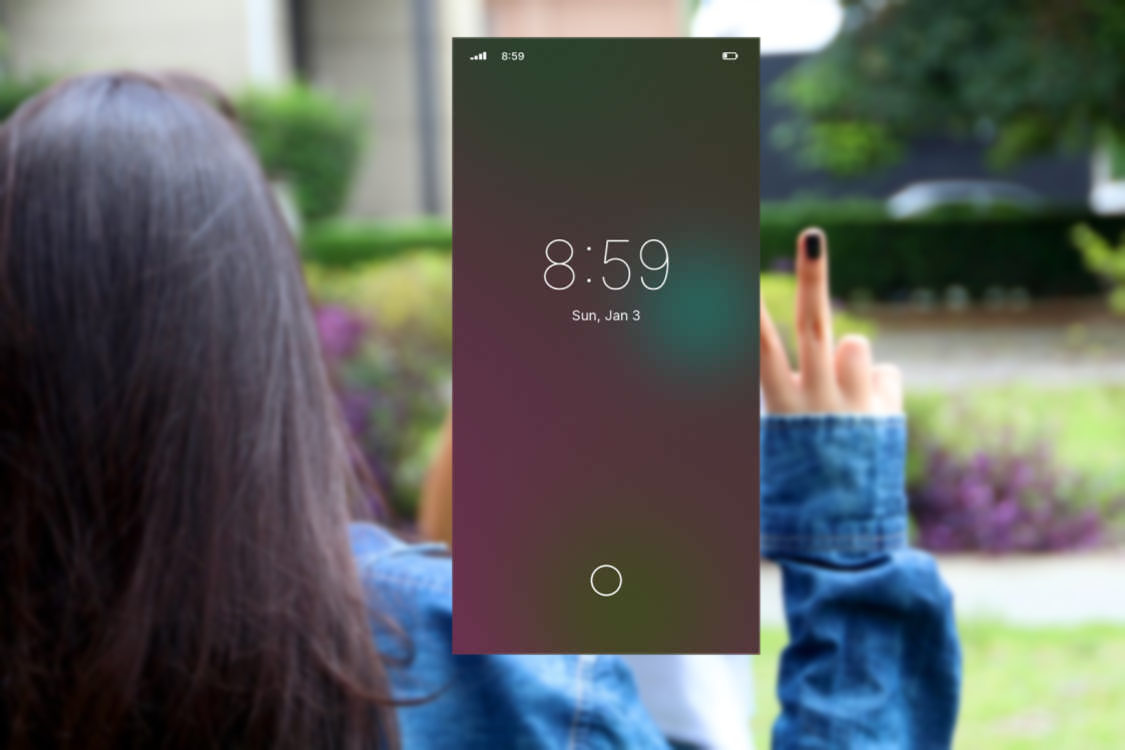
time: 8:59
